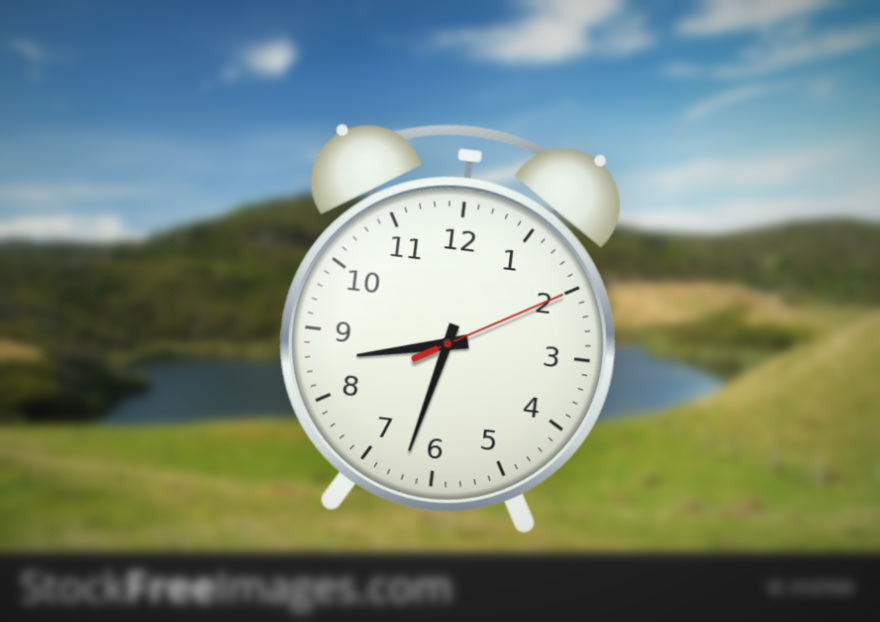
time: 8:32:10
